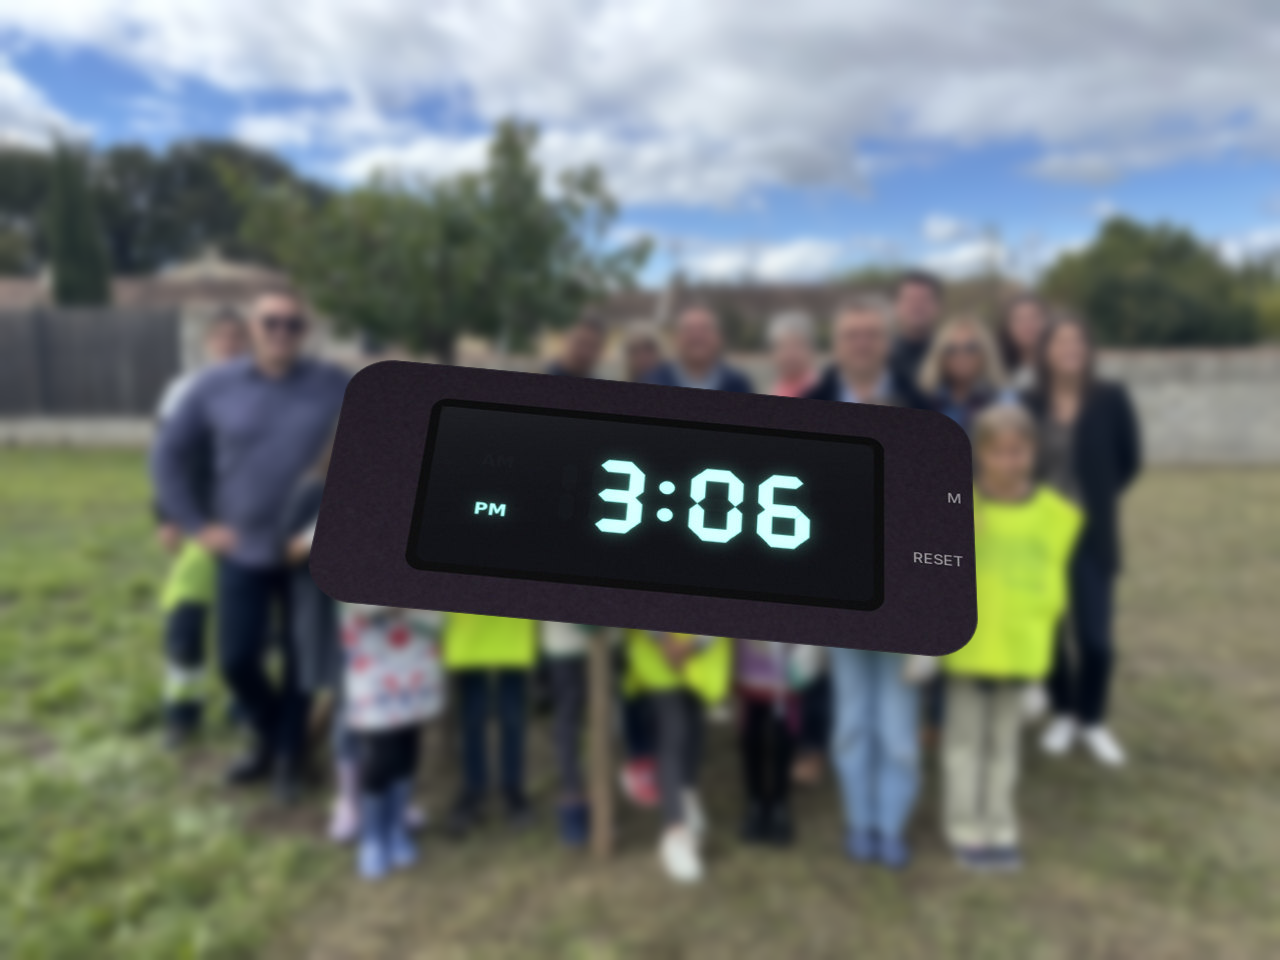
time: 3:06
